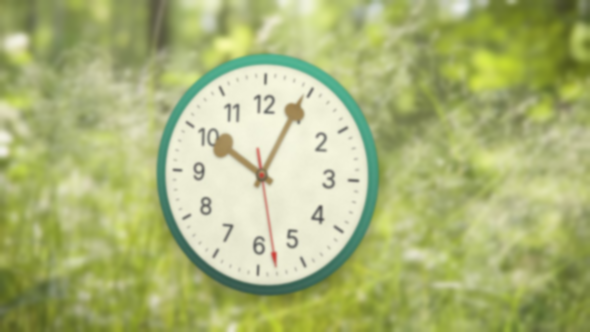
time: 10:04:28
